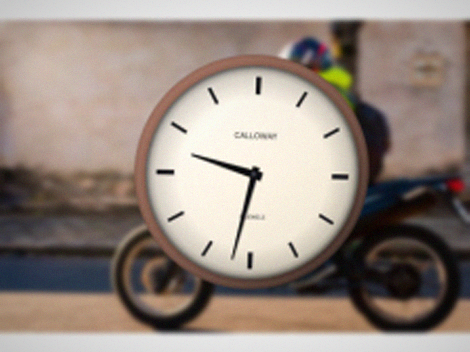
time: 9:32
